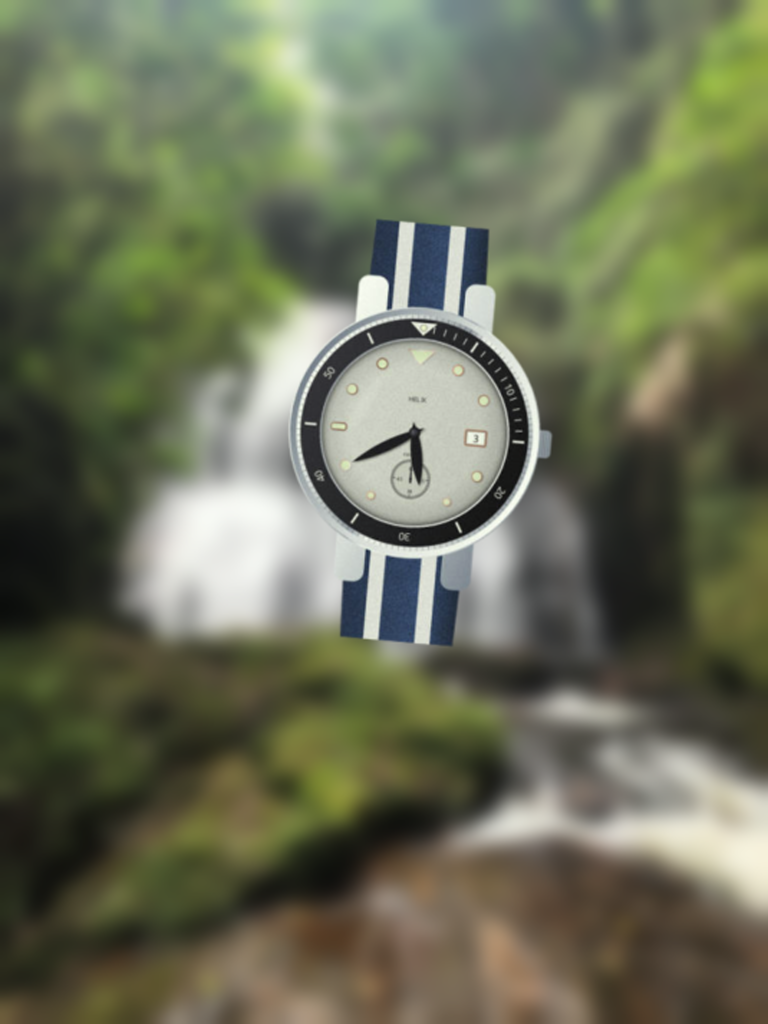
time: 5:40
